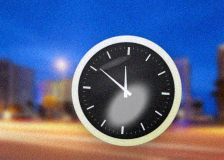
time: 11:51
